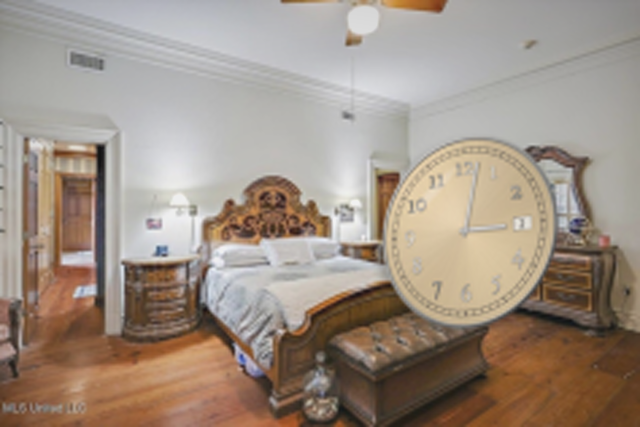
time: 3:02
